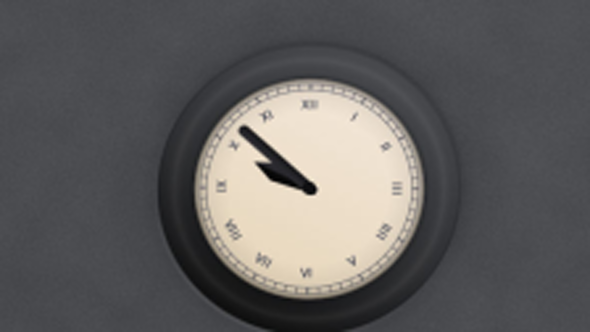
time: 9:52
